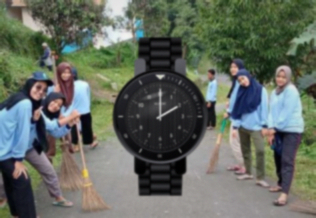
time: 2:00
